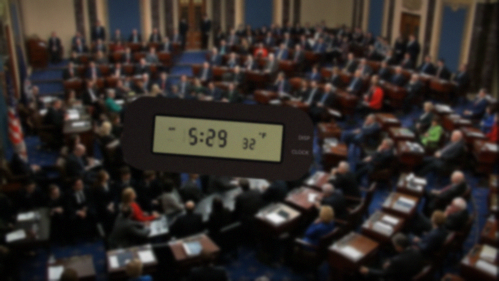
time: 5:29
